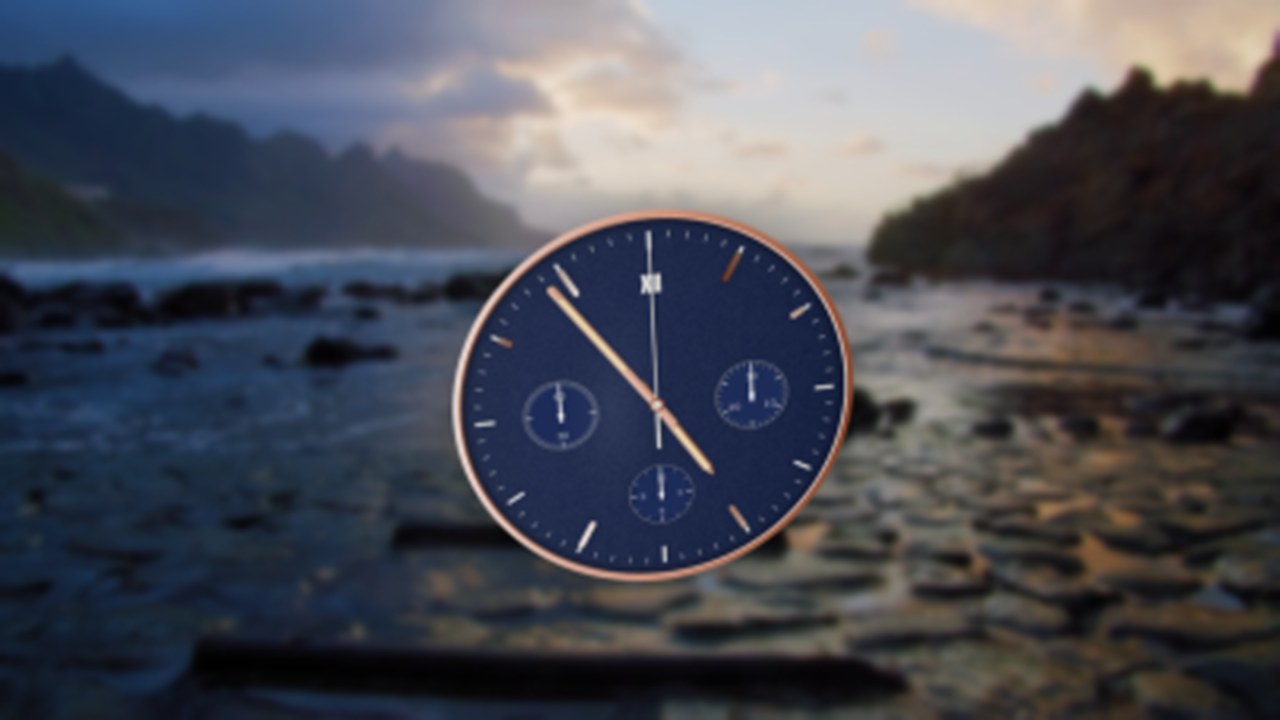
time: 4:54
